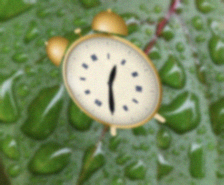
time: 1:35
